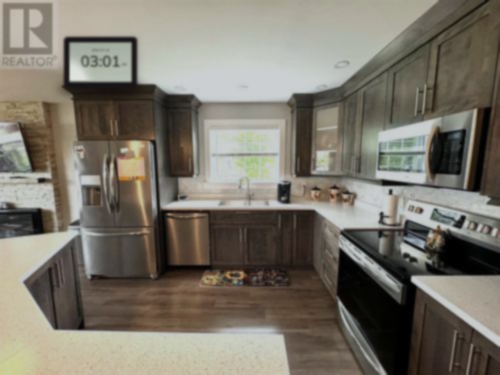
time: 3:01
